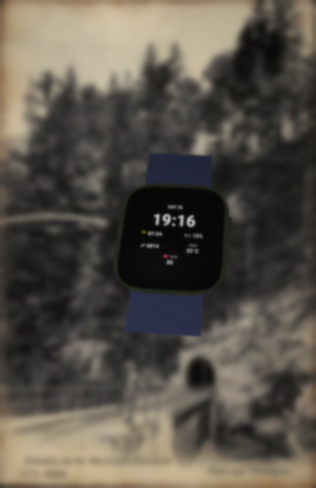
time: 19:16
